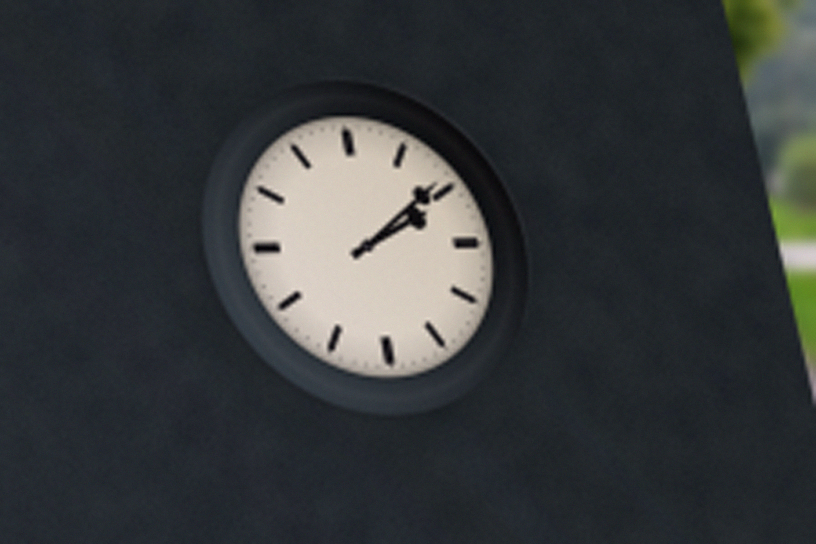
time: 2:09
